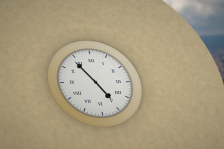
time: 4:54
